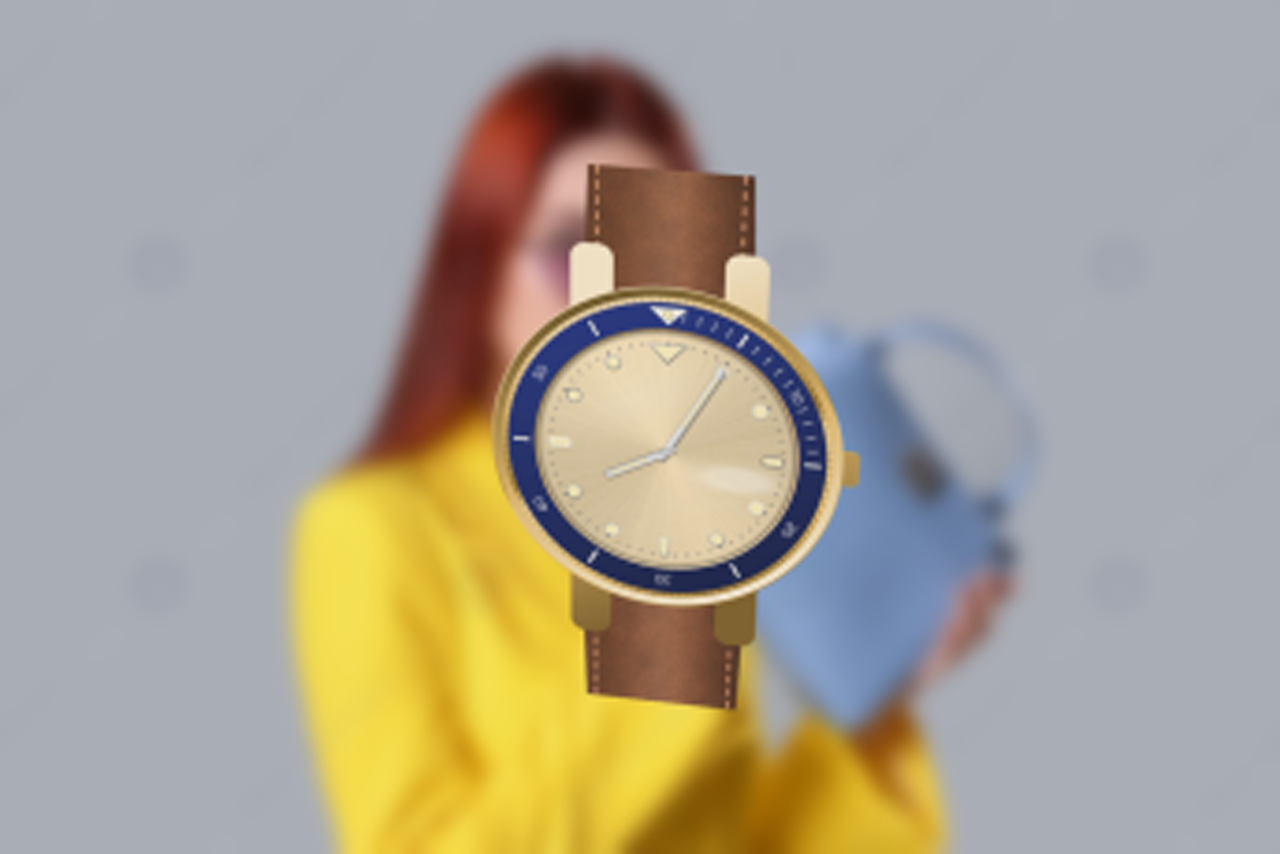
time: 8:05
